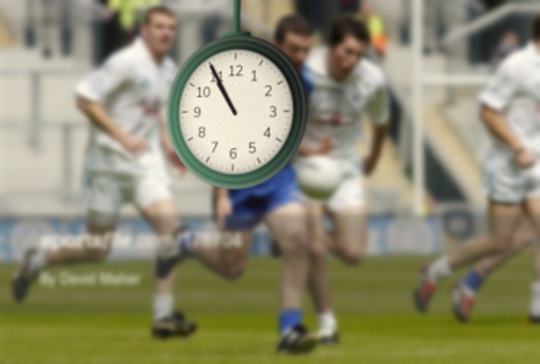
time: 10:55
